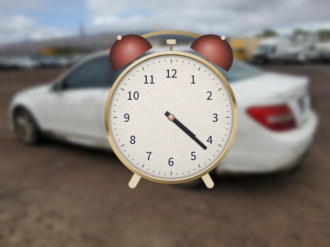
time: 4:22
